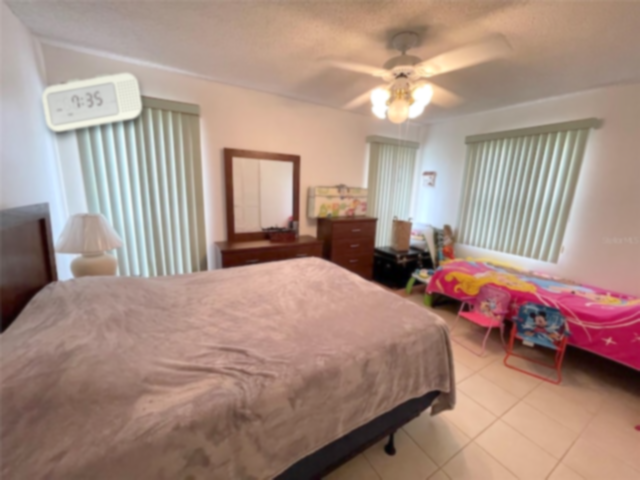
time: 7:35
